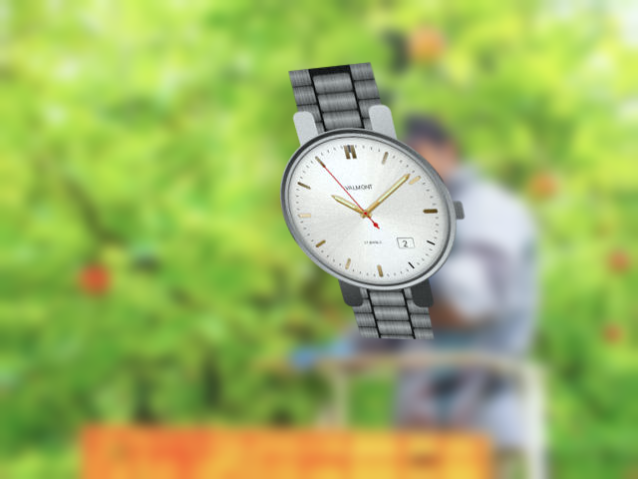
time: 10:08:55
